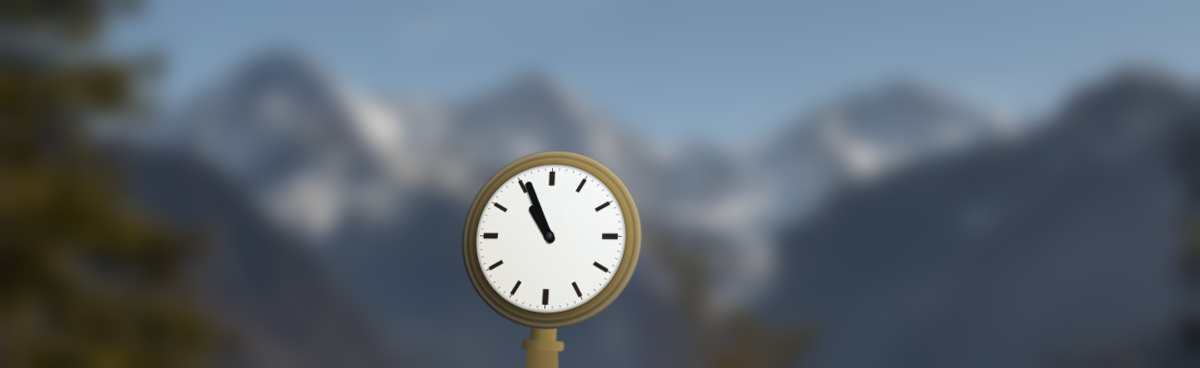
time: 10:56
